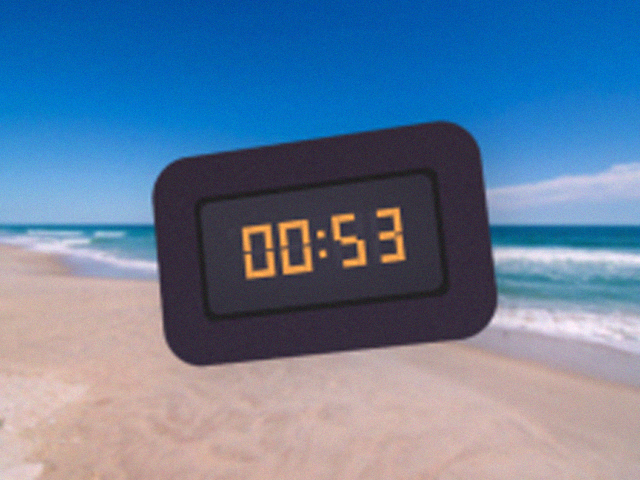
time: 0:53
